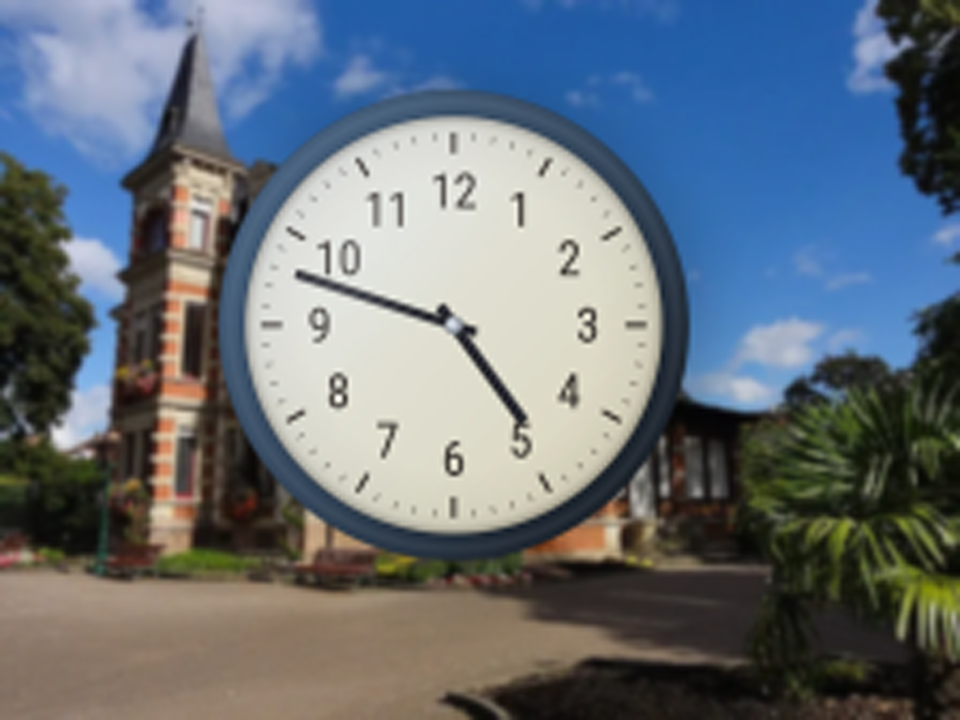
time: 4:48
